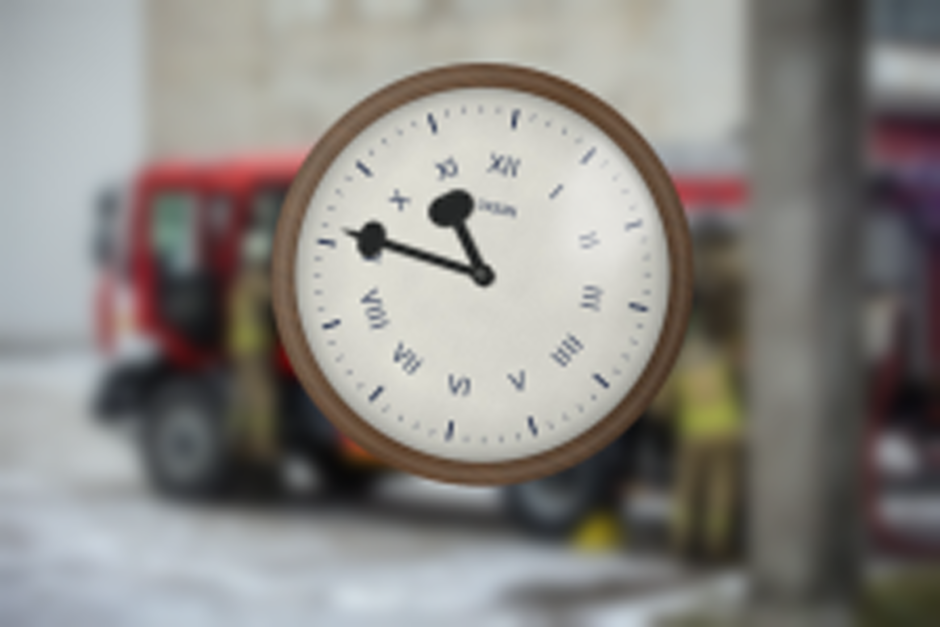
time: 10:46
